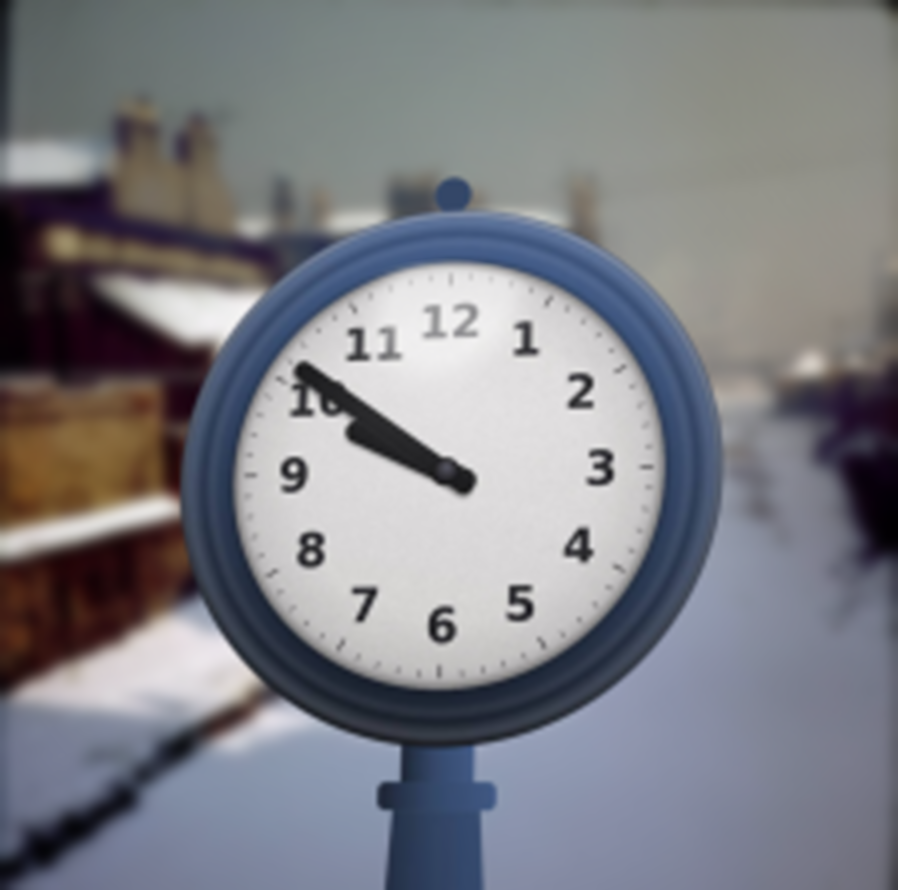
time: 9:51
